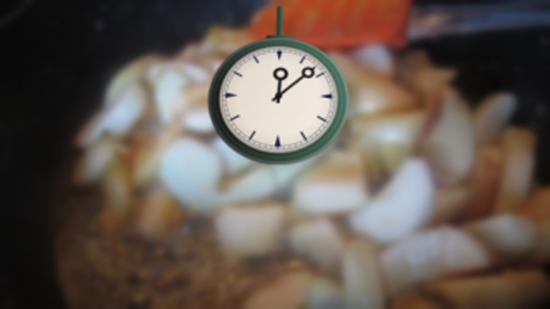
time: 12:08
